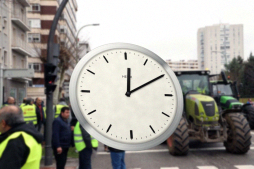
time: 12:10
